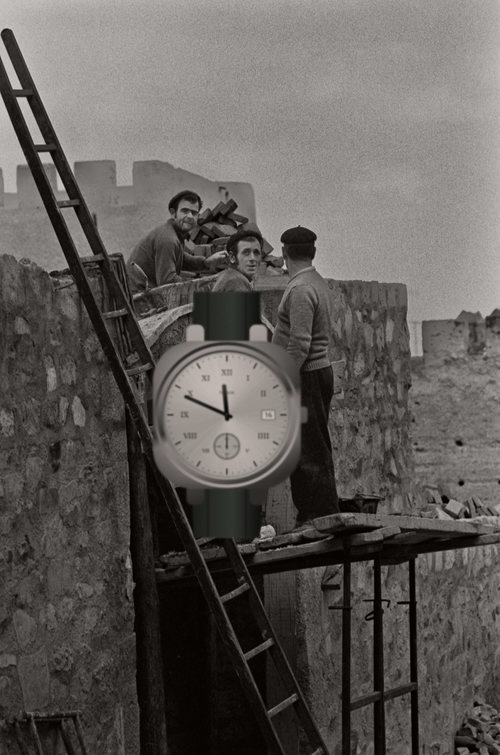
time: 11:49
